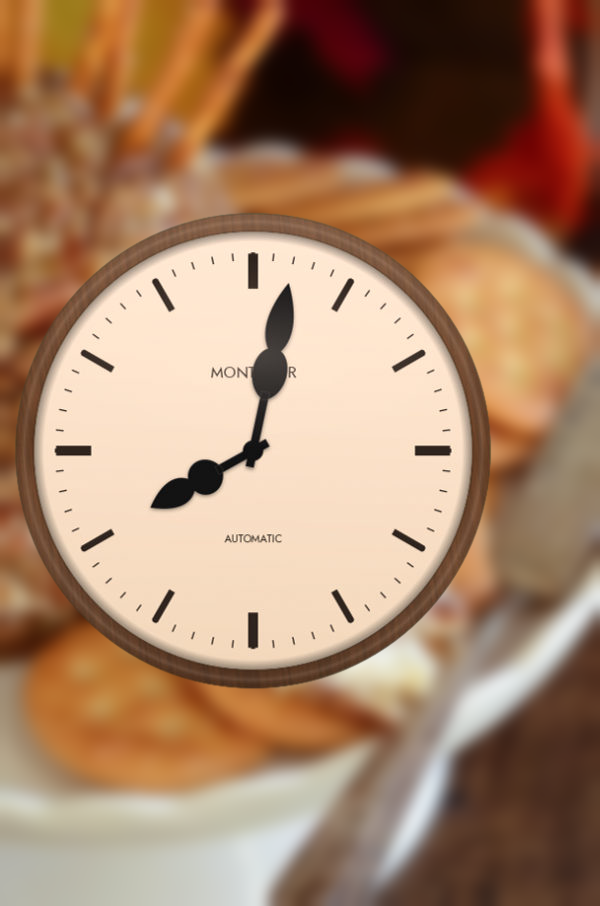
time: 8:02
